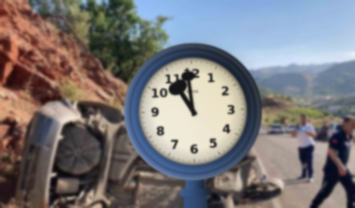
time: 10:59
